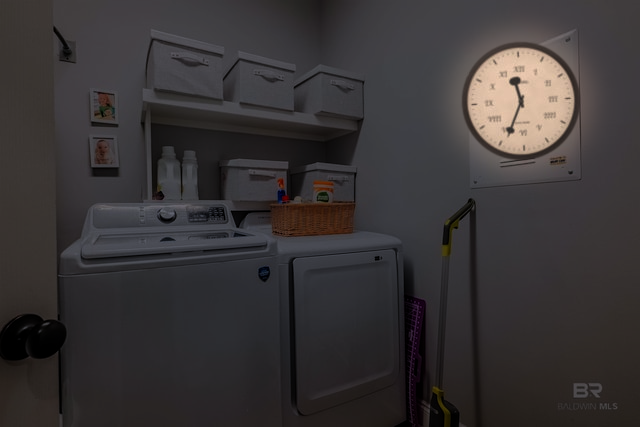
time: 11:34
